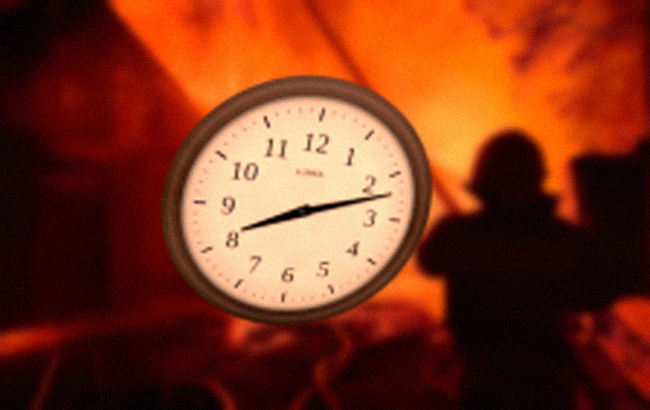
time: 8:12
